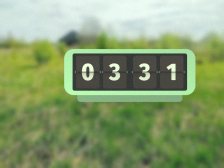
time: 3:31
